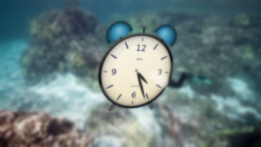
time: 4:26
